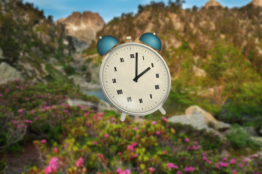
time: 2:02
